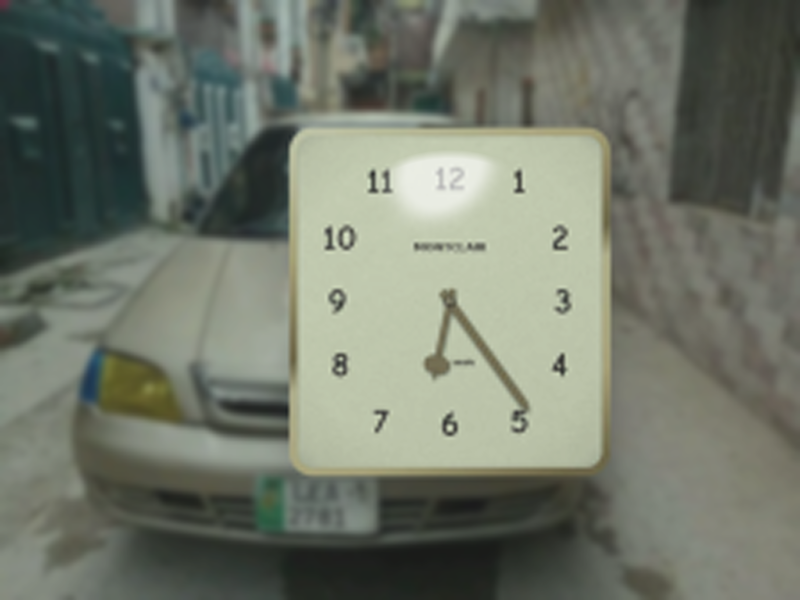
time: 6:24
